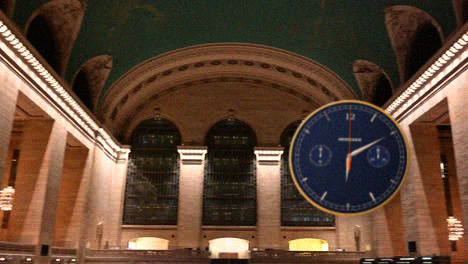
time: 6:10
